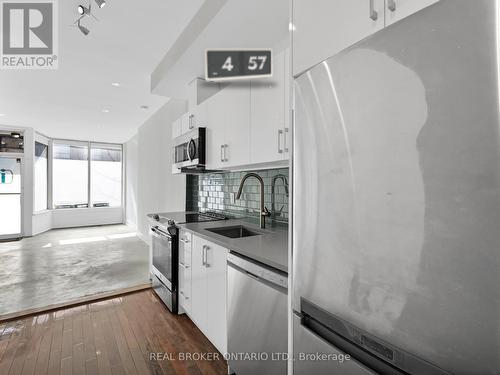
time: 4:57
